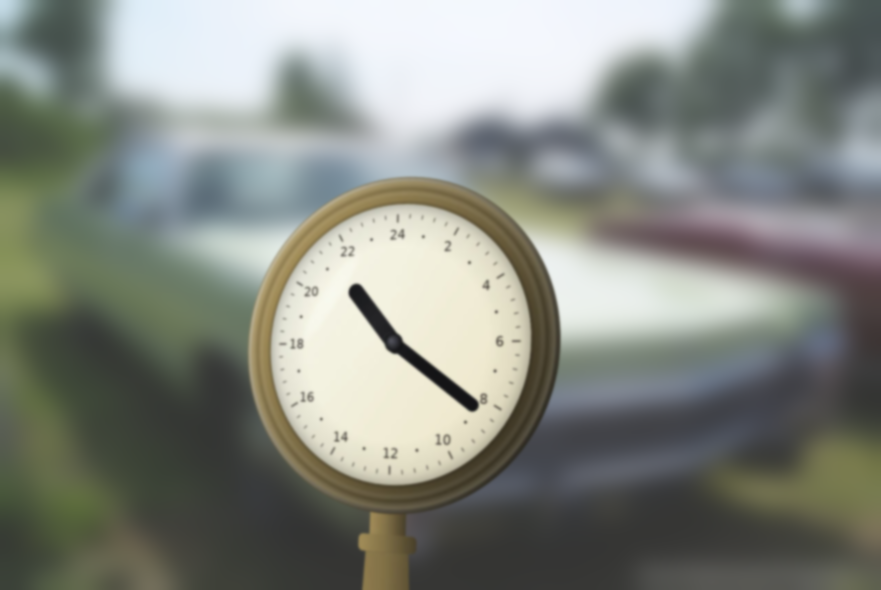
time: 21:21
